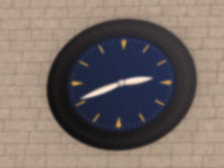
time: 2:41
